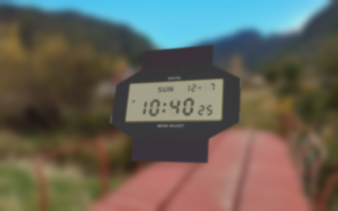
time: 10:40:25
